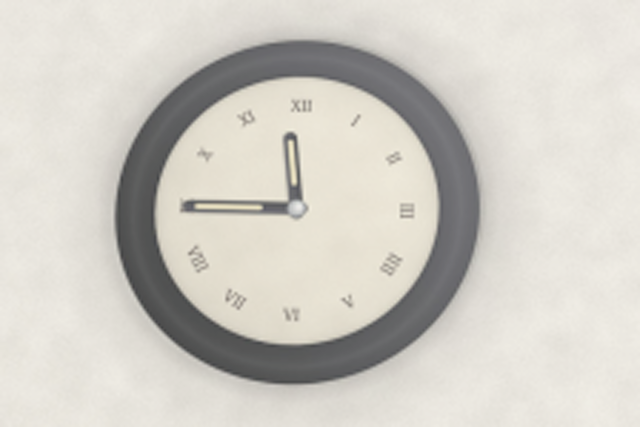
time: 11:45
